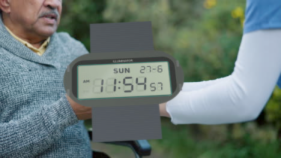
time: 11:54
